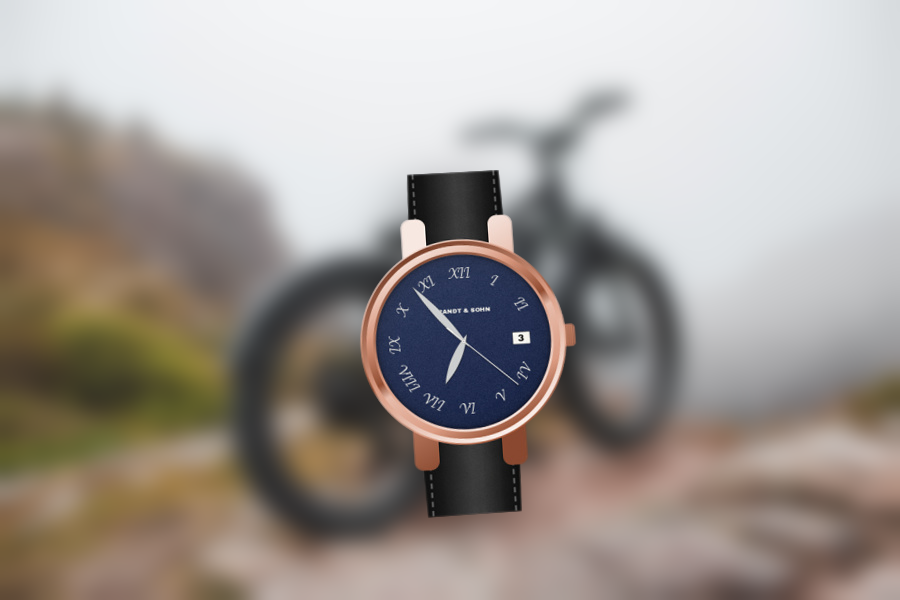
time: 6:53:22
